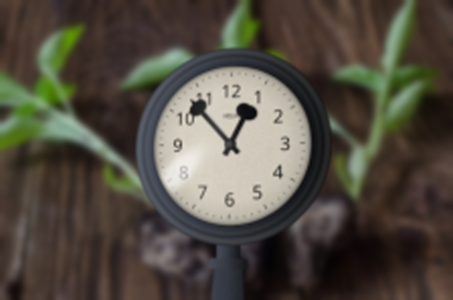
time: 12:53
